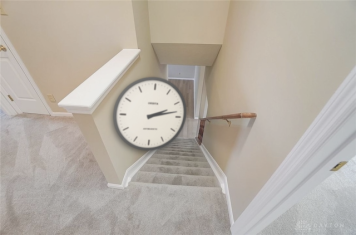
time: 2:13
